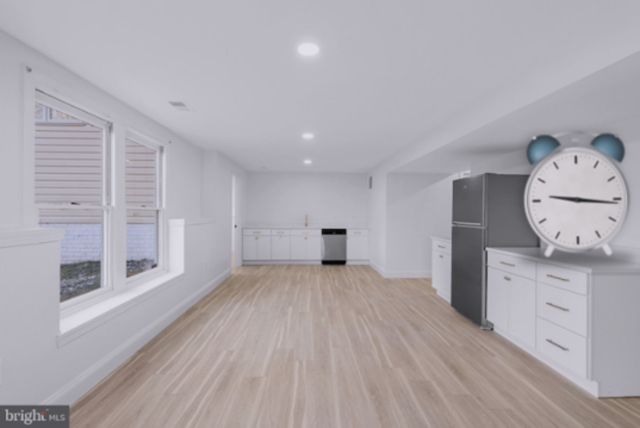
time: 9:16
